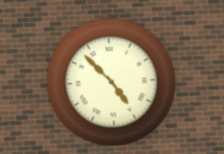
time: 4:53
